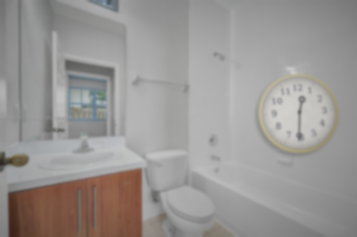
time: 12:31
